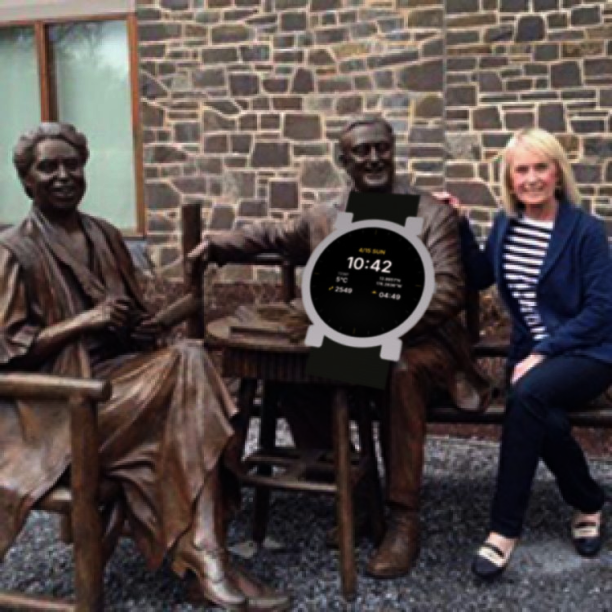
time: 10:42
